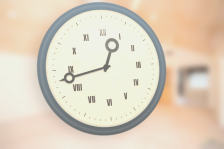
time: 12:43
